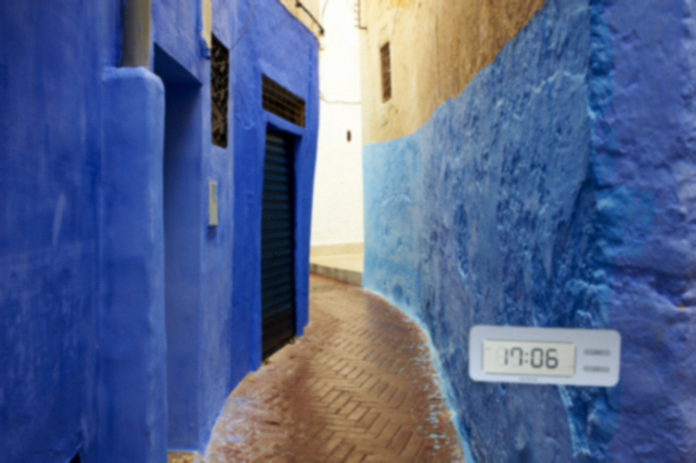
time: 17:06
